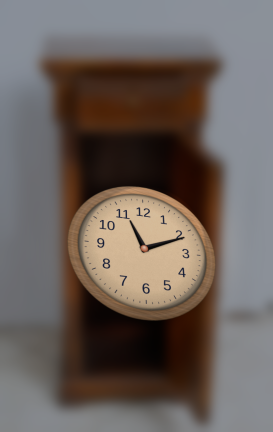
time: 11:11
